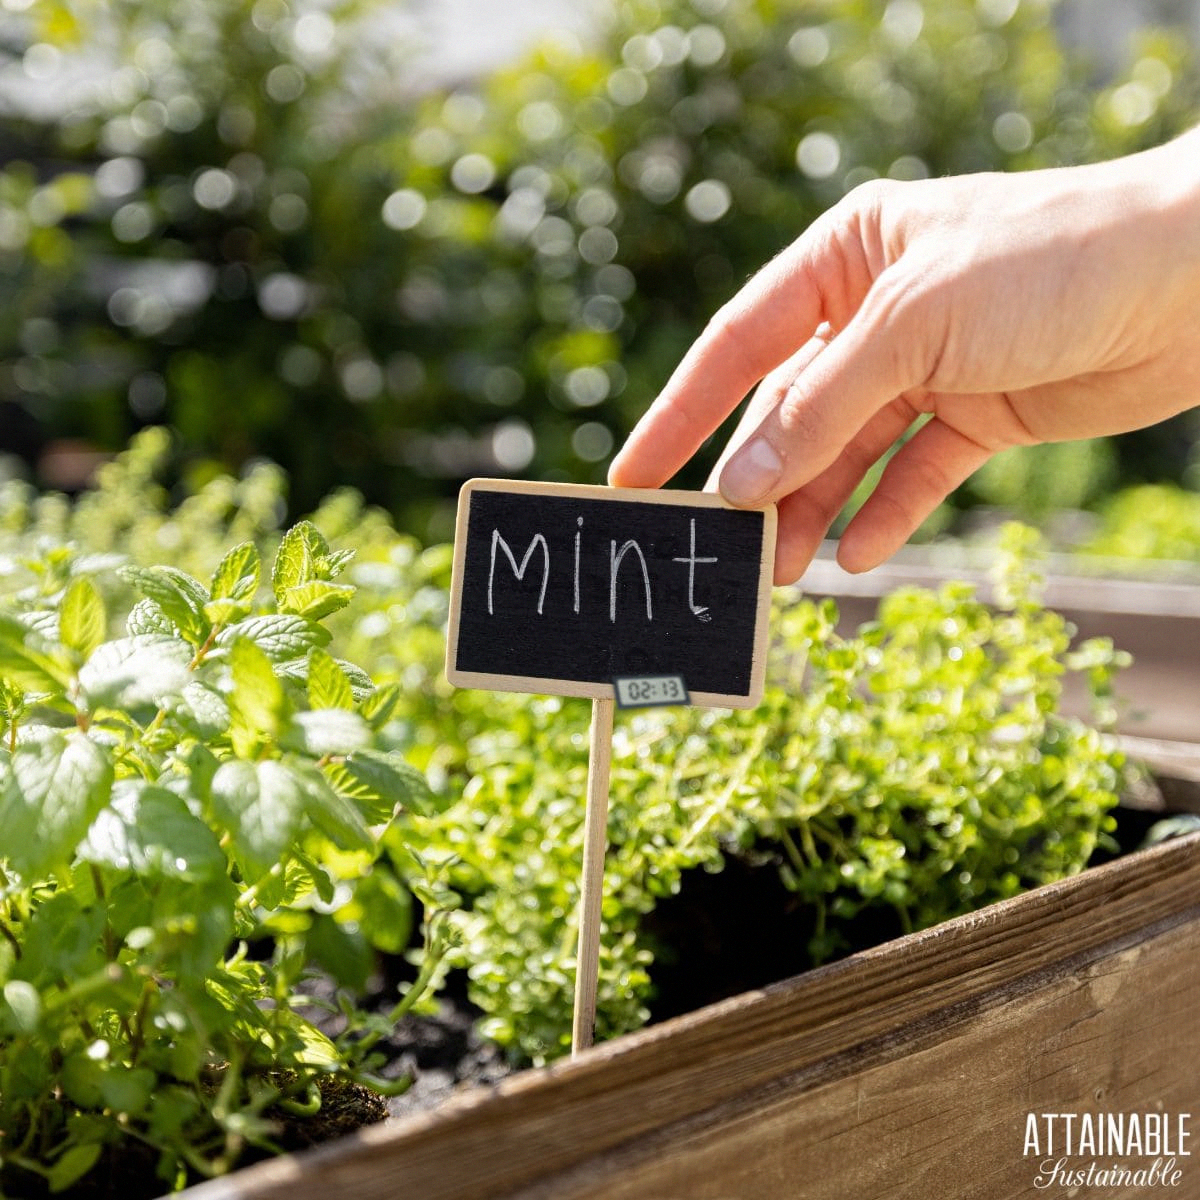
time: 2:13
